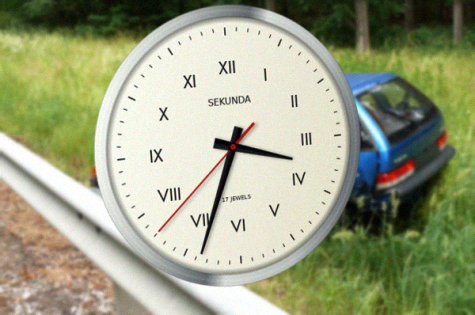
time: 3:33:38
